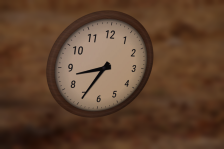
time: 8:35
